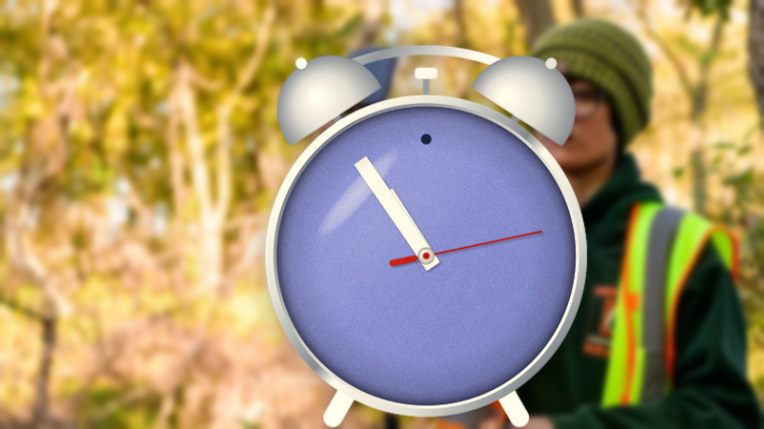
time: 10:54:13
